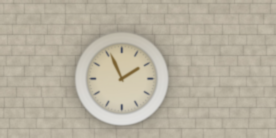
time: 1:56
